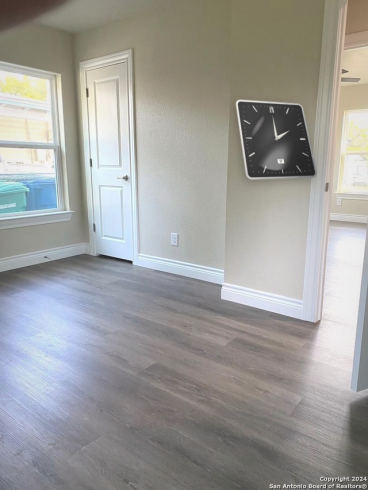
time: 2:00
